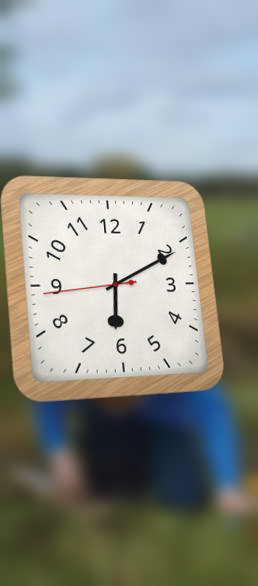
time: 6:10:44
